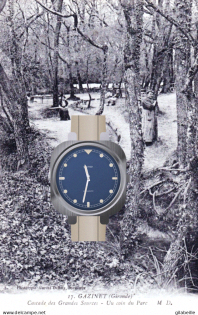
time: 11:32
